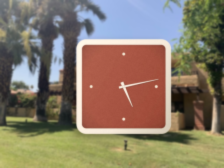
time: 5:13
